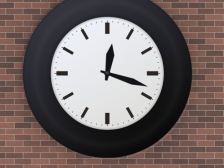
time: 12:18
